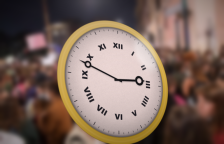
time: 2:48
